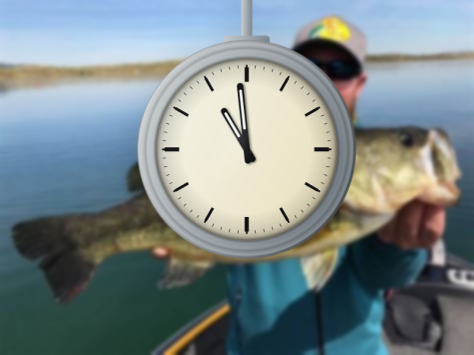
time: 10:59
